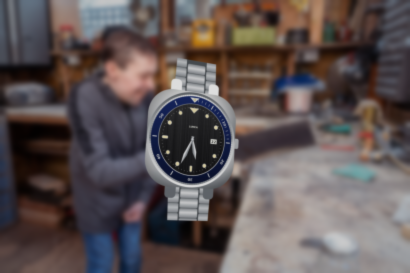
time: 5:34
